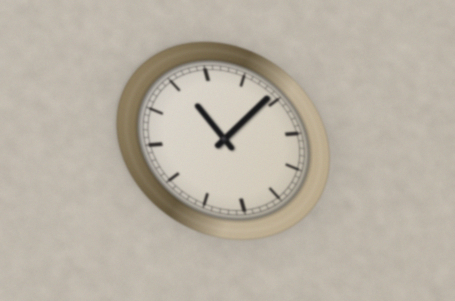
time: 11:09
